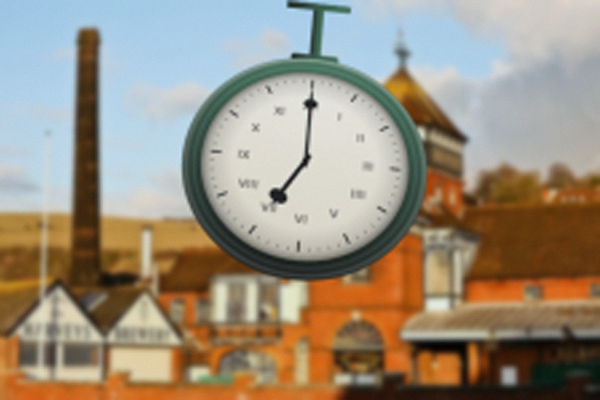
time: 7:00
